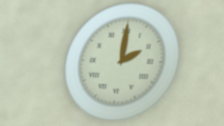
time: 2:00
